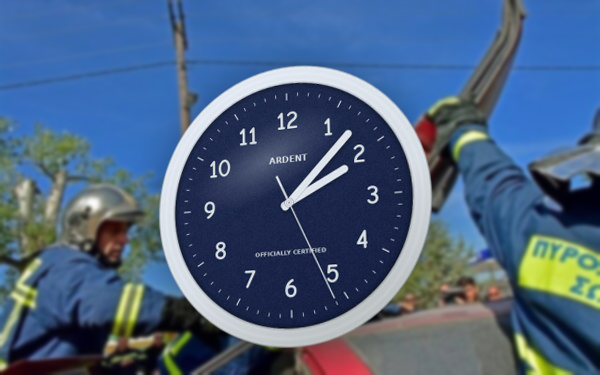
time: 2:07:26
